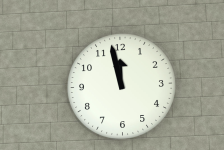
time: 11:58
